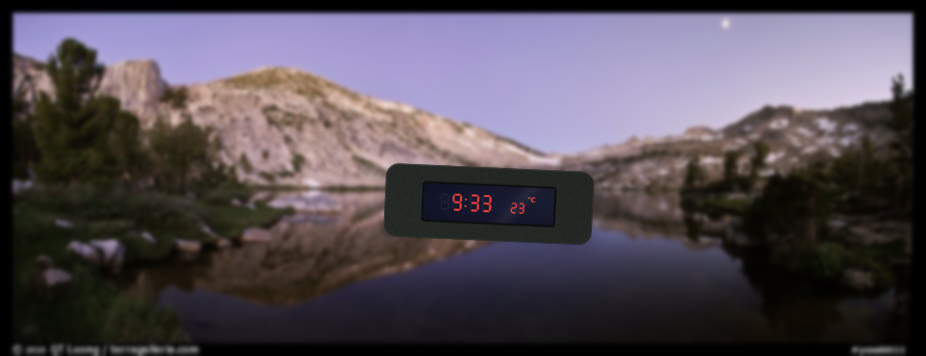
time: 9:33
